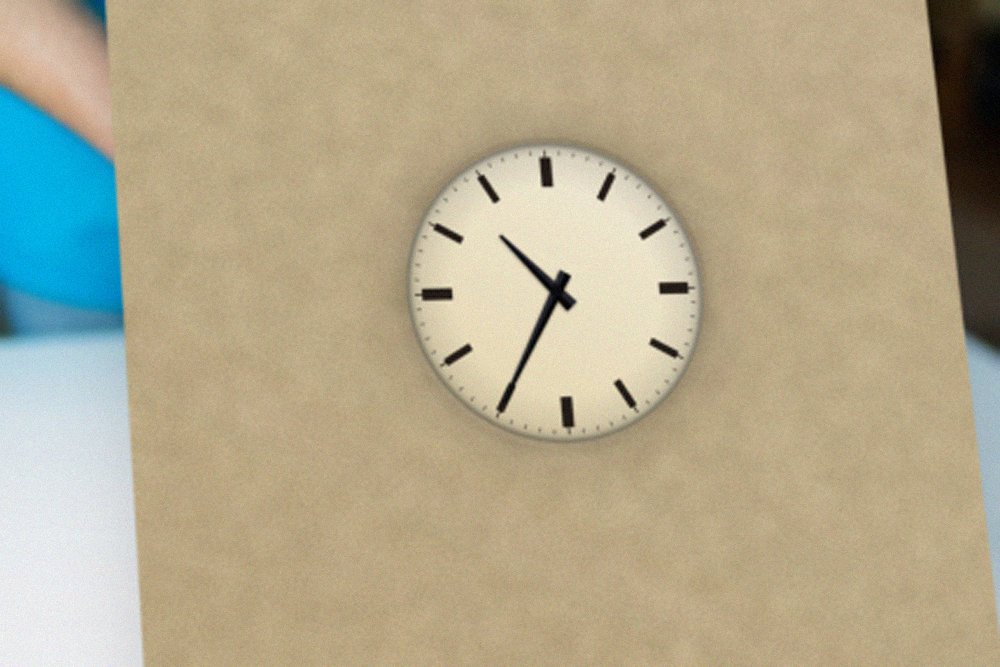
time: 10:35
